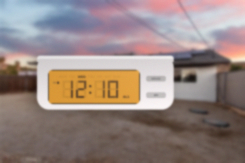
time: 12:10
